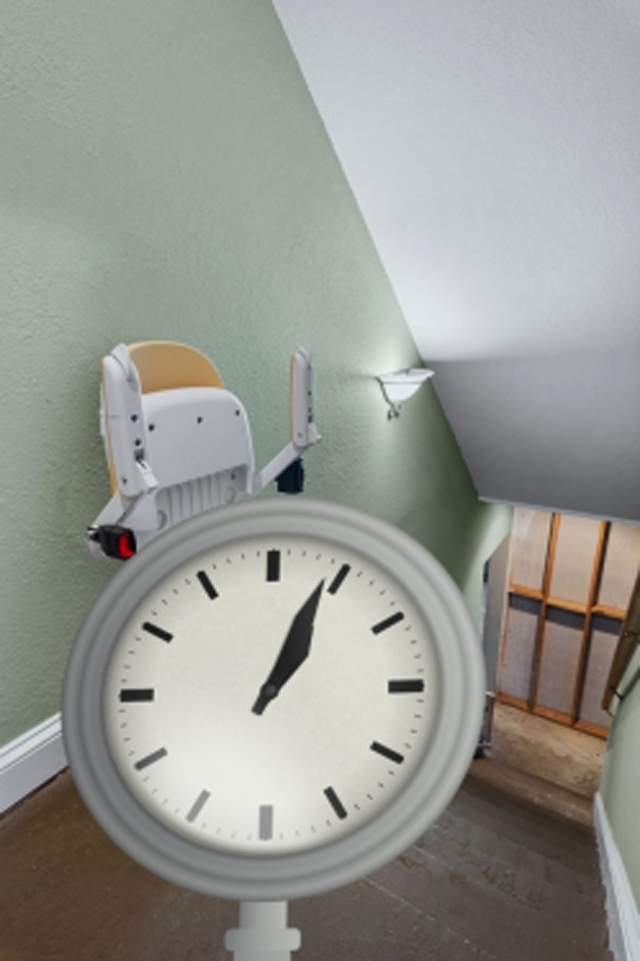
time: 1:04
